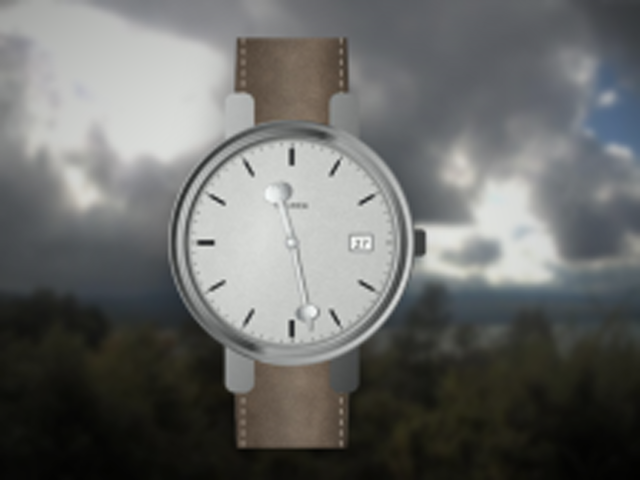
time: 11:28
